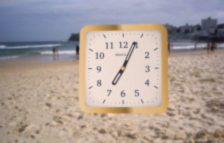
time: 7:04
